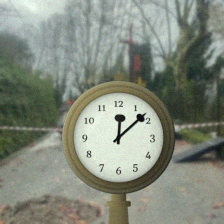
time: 12:08
